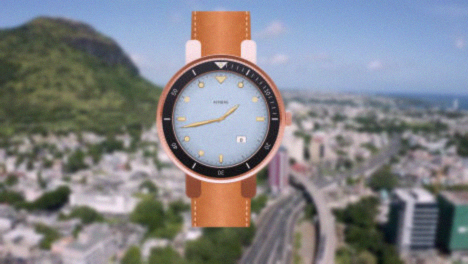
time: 1:43
